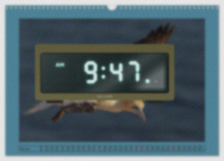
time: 9:47
